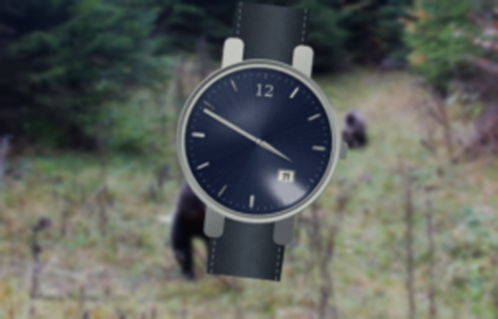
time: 3:49
